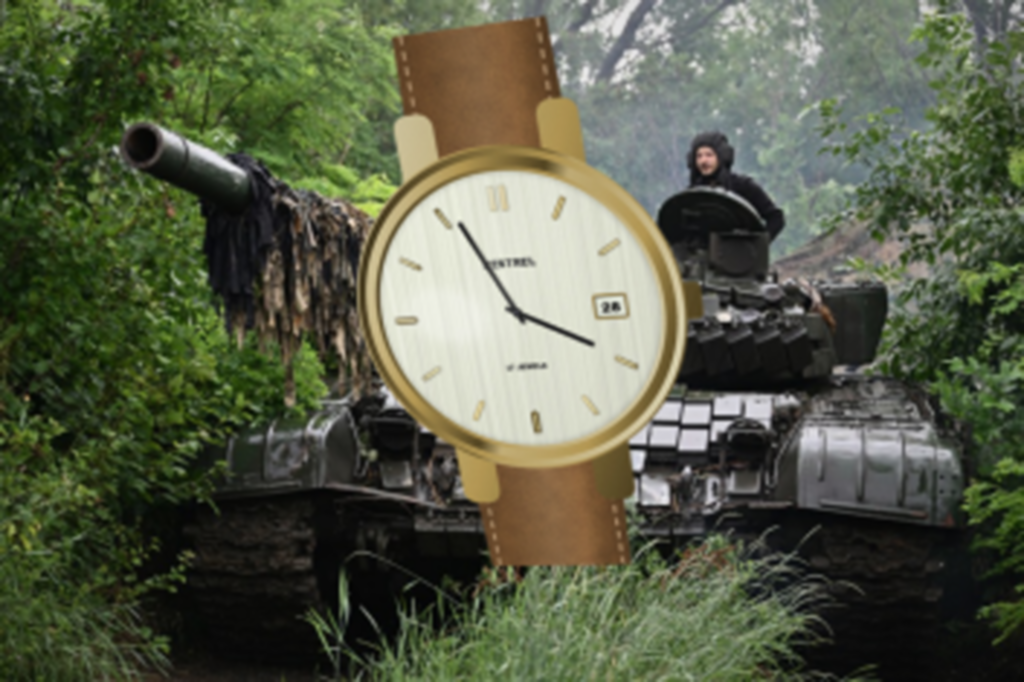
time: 3:56
